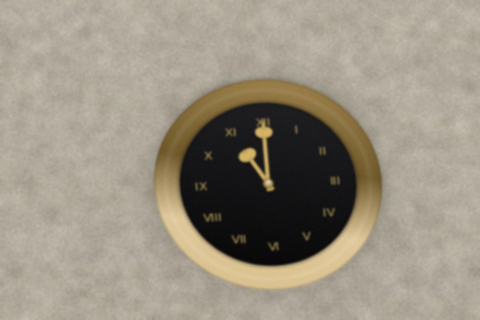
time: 11:00
